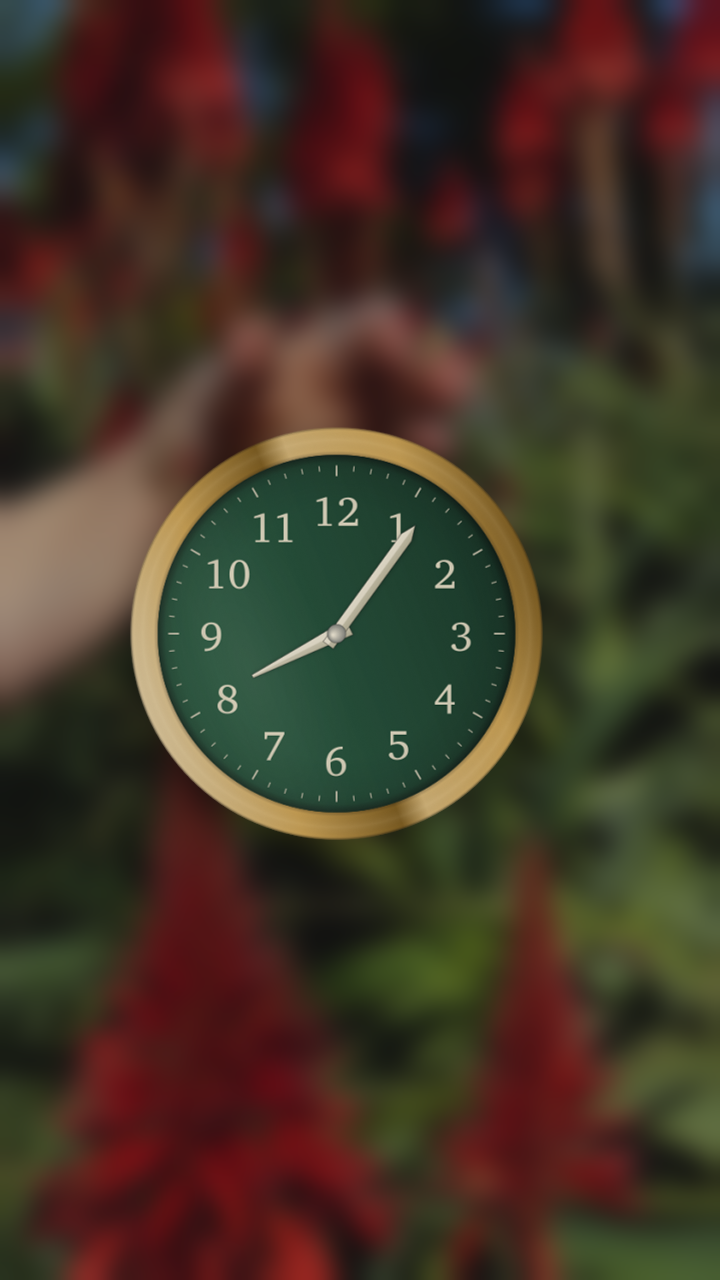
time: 8:06
